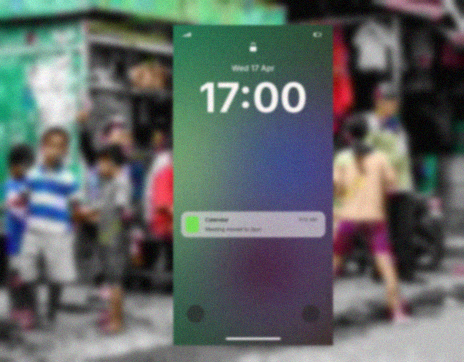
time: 17:00
